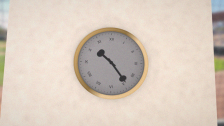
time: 10:24
